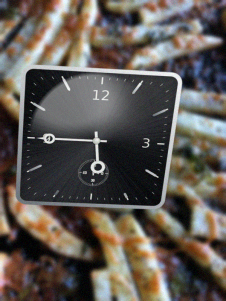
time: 5:45
